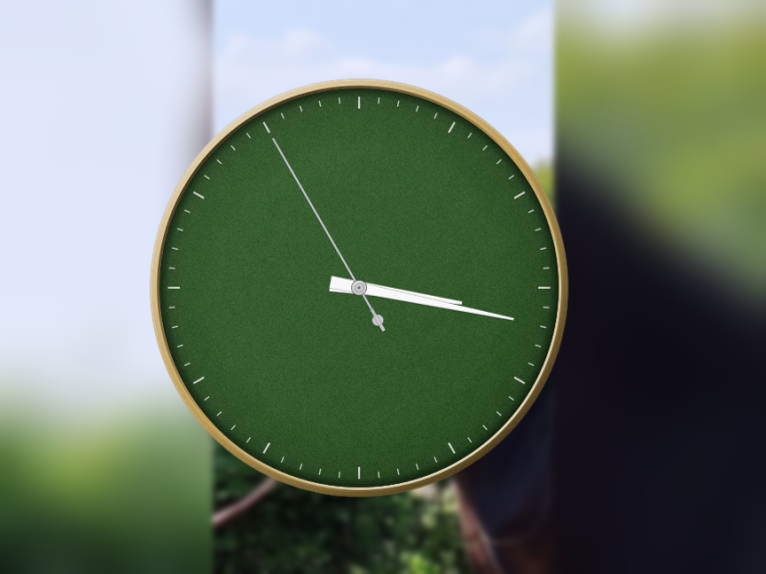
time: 3:16:55
